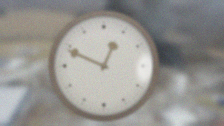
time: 12:49
